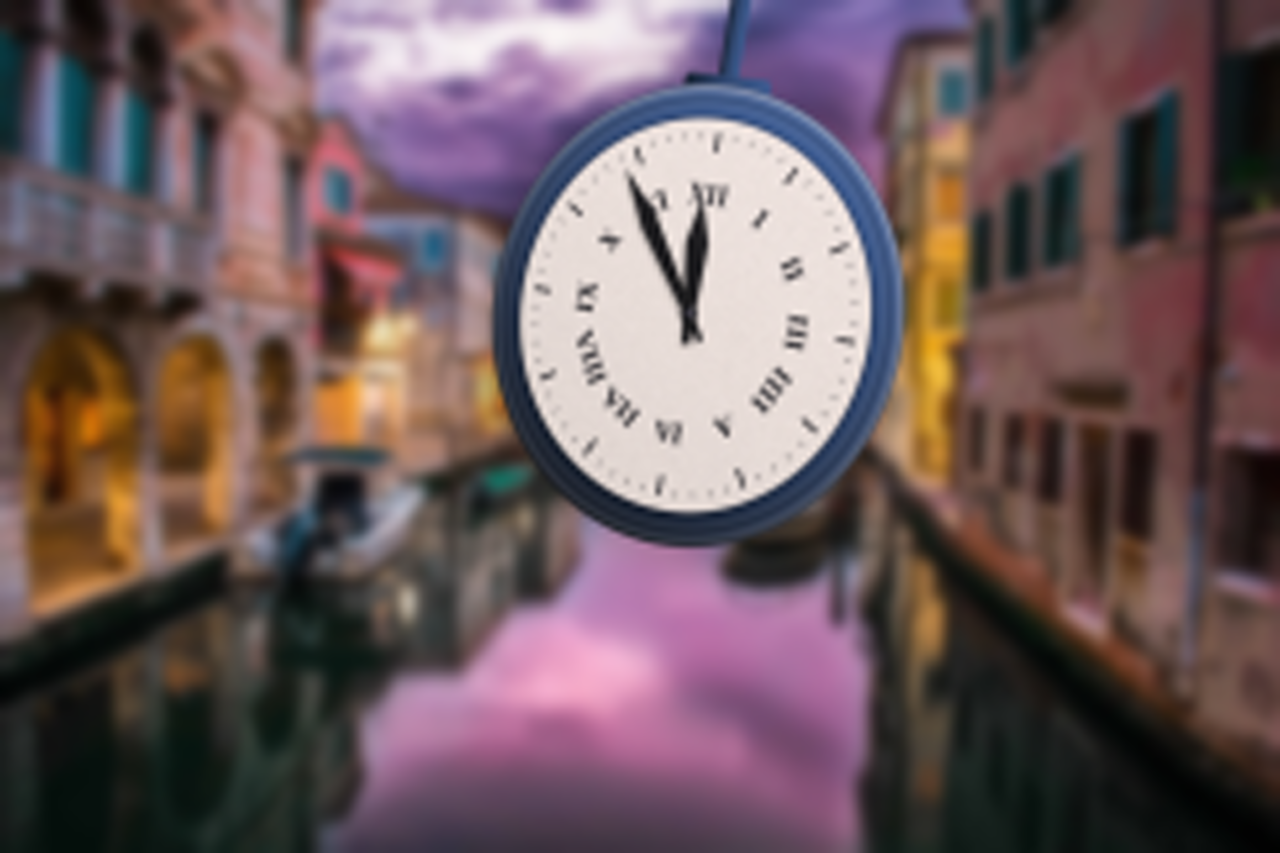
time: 11:54
